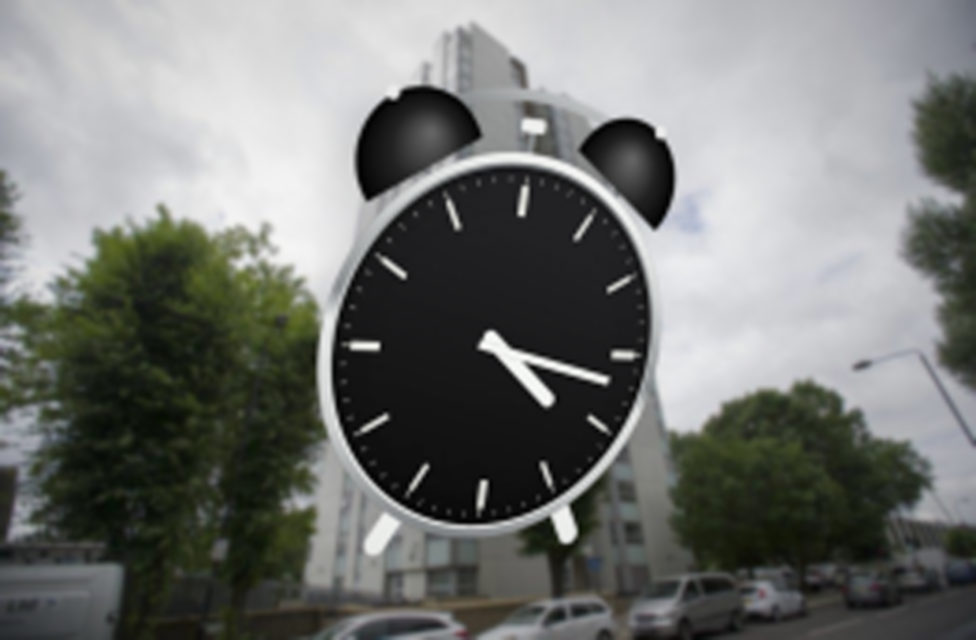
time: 4:17
